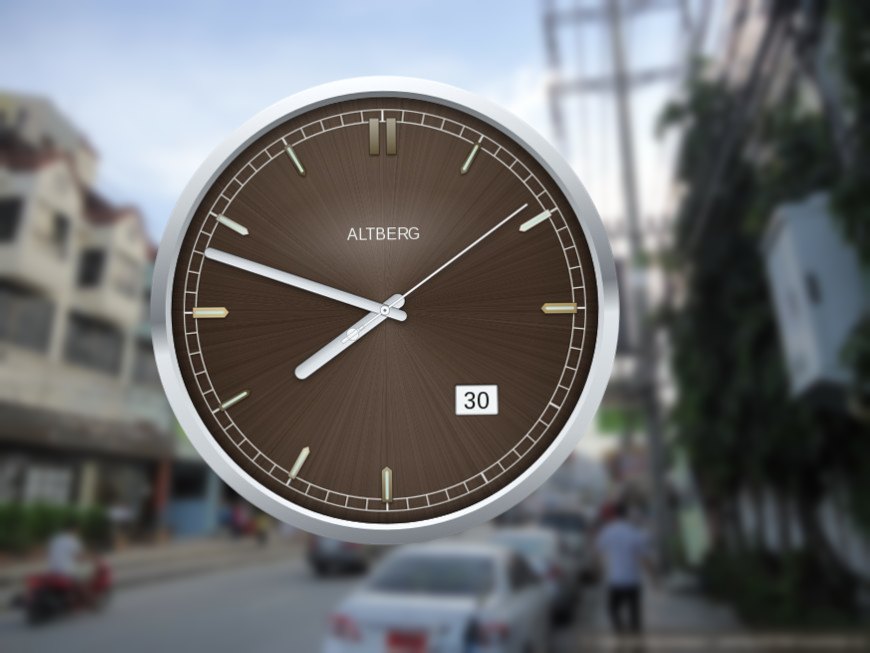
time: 7:48:09
